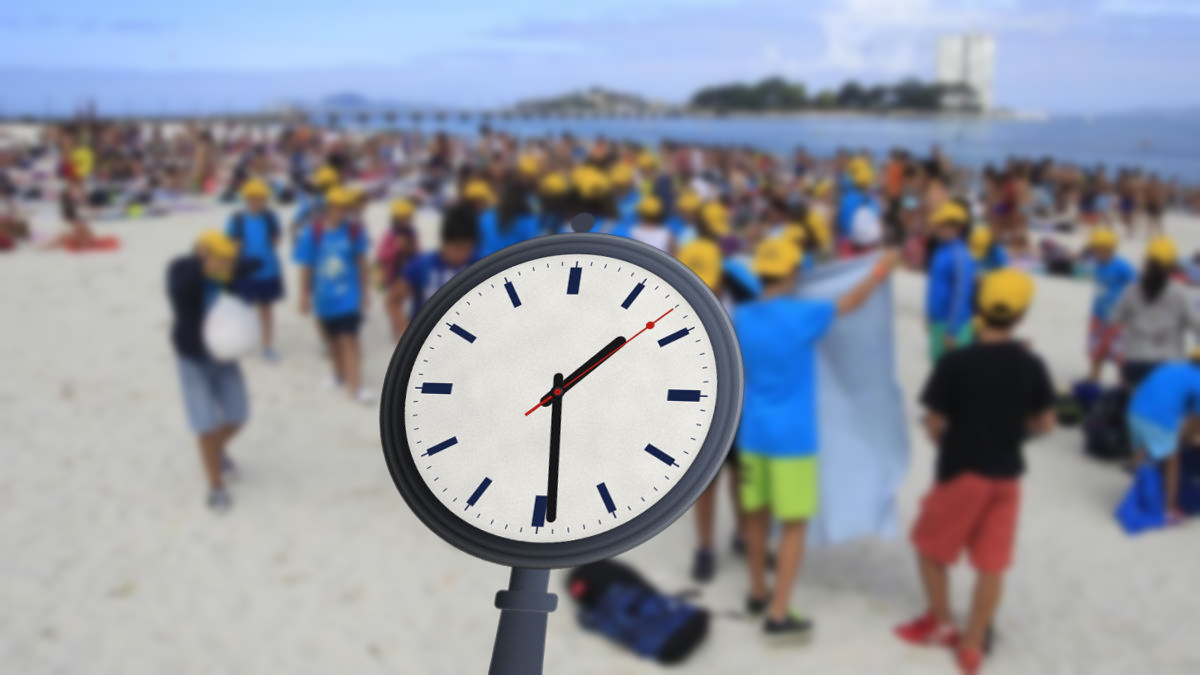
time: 1:29:08
